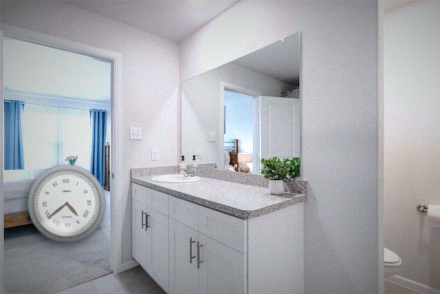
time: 4:39
